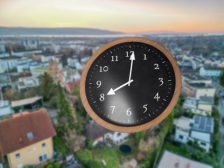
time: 8:01
